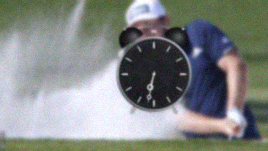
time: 6:32
